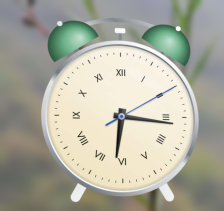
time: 6:16:10
